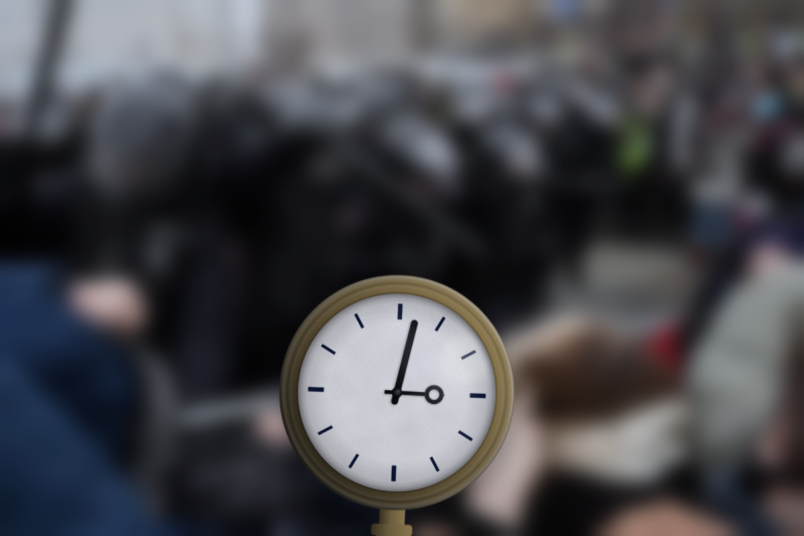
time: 3:02
